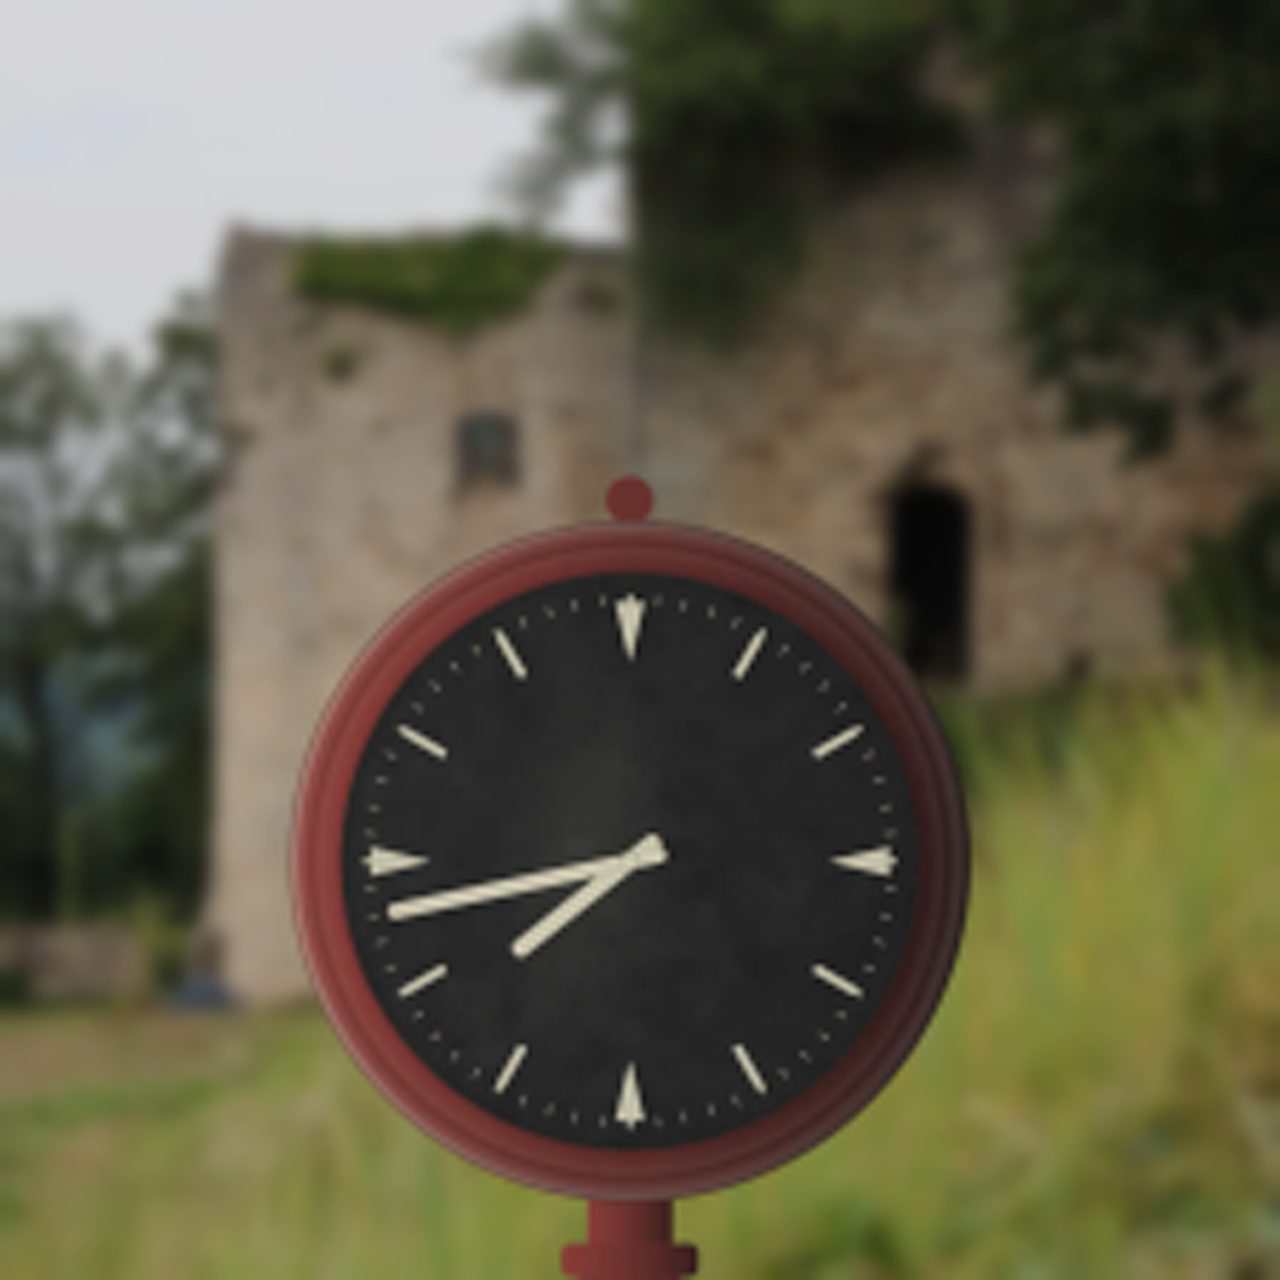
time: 7:43
